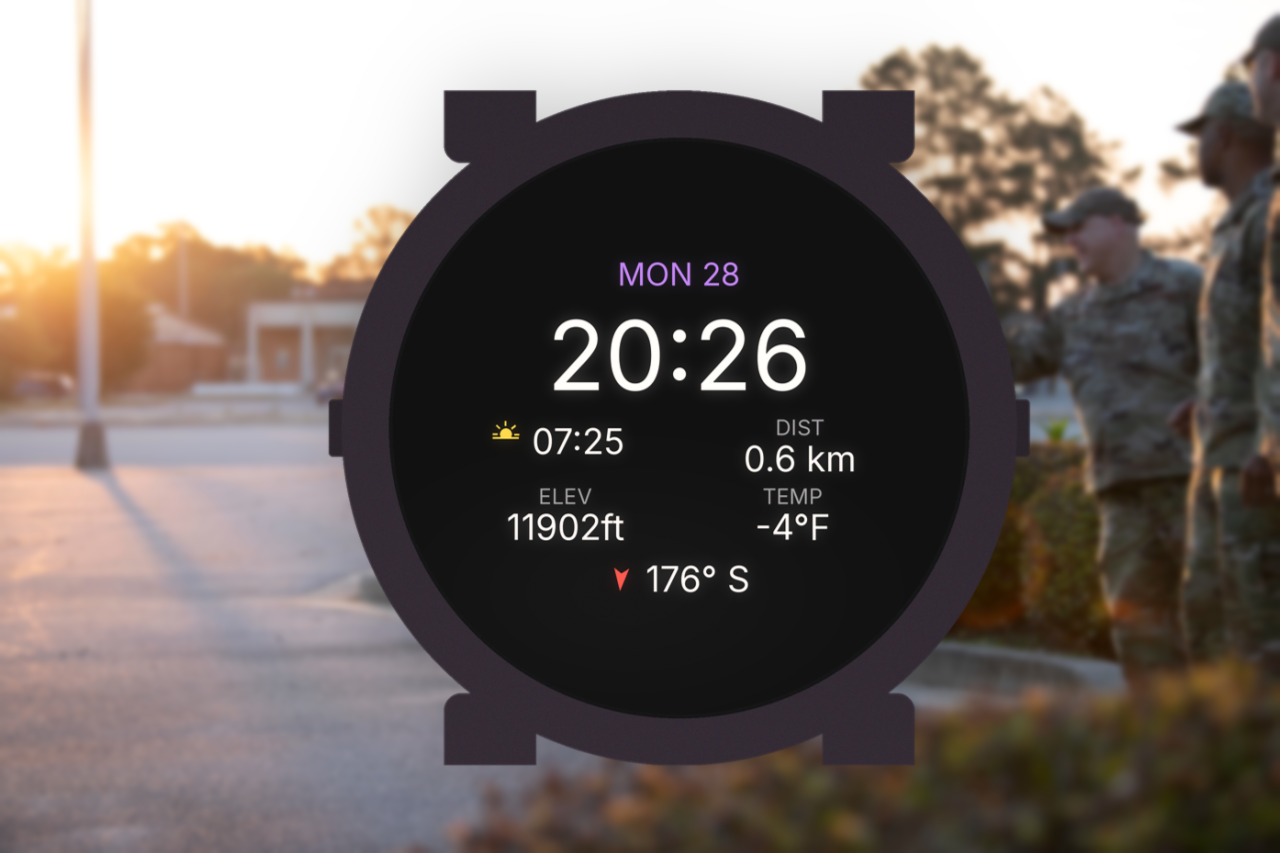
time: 20:26
